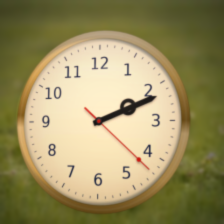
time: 2:11:22
